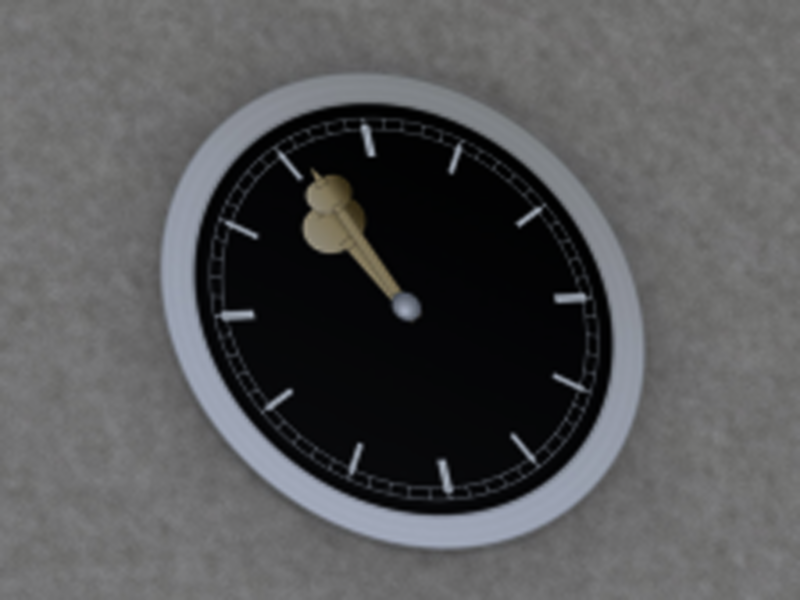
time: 10:56
